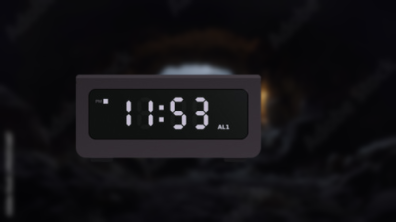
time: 11:53
